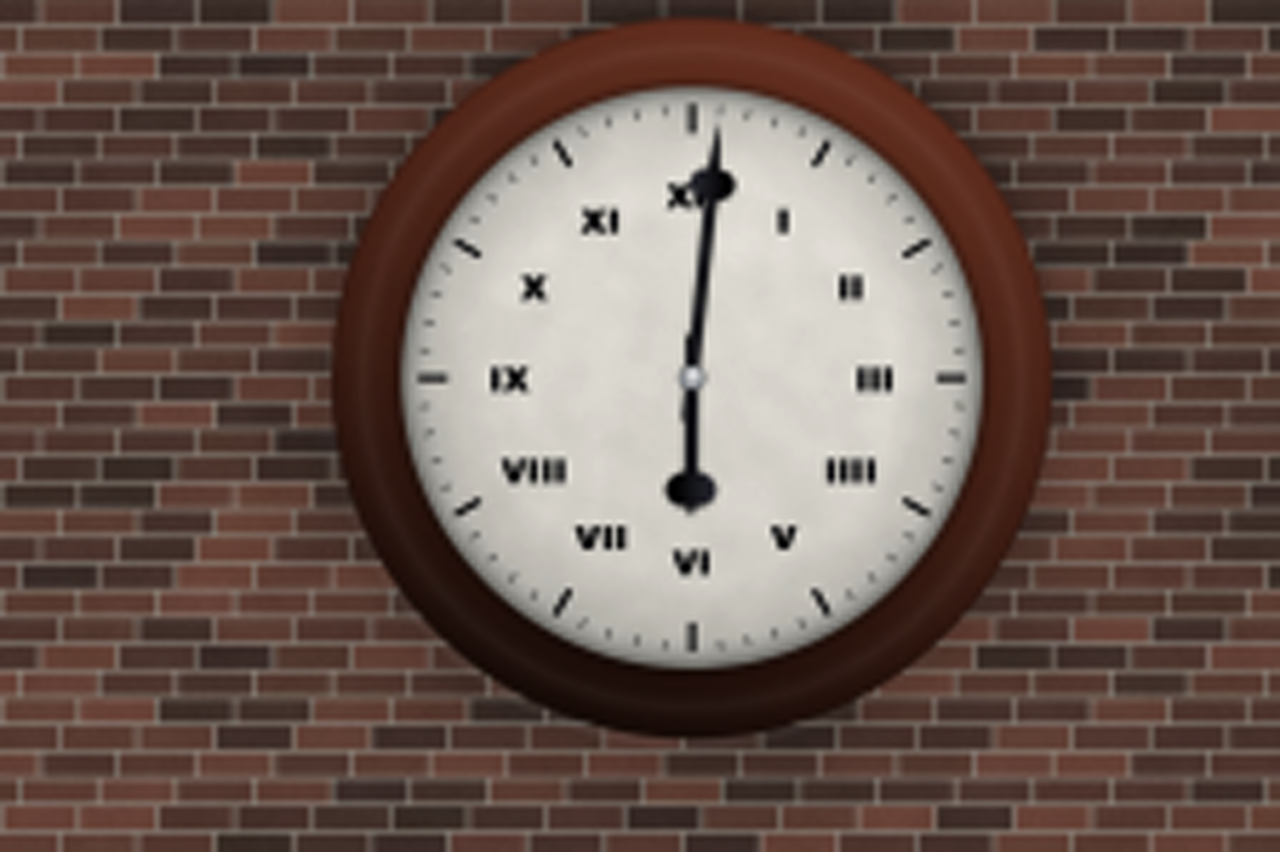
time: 6:01
